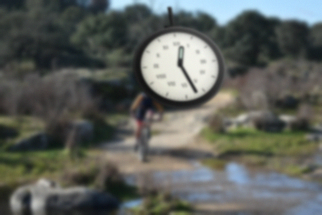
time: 12:27
